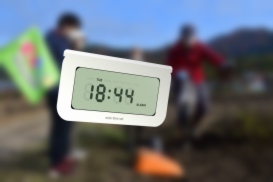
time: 18:44
